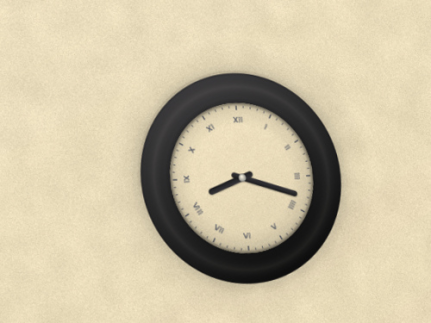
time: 8:18
